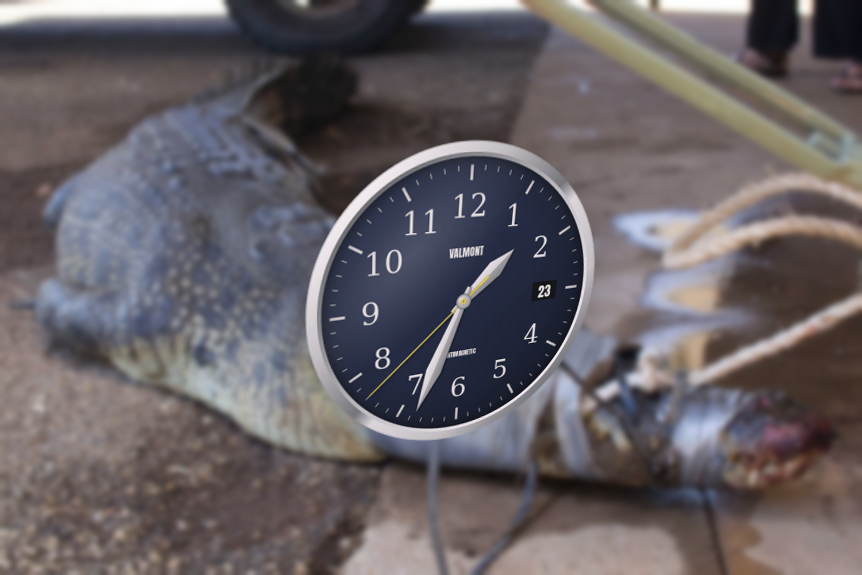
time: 1:33:38
